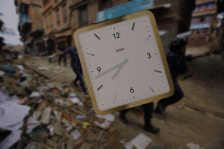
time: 7:43
